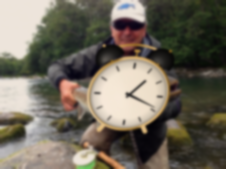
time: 1:19
